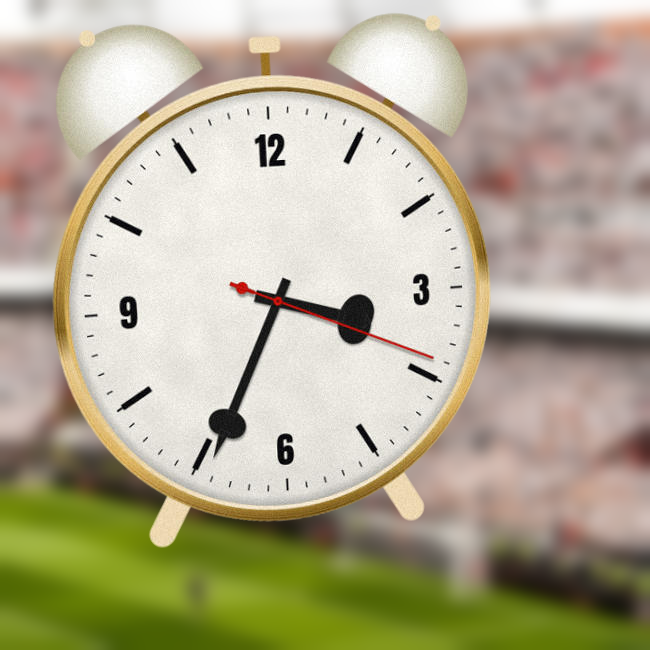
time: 3:34:19
